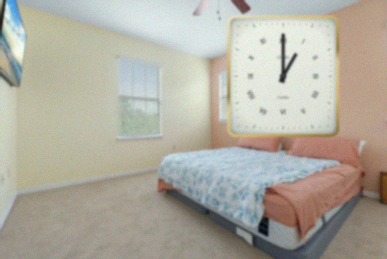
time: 1:00
